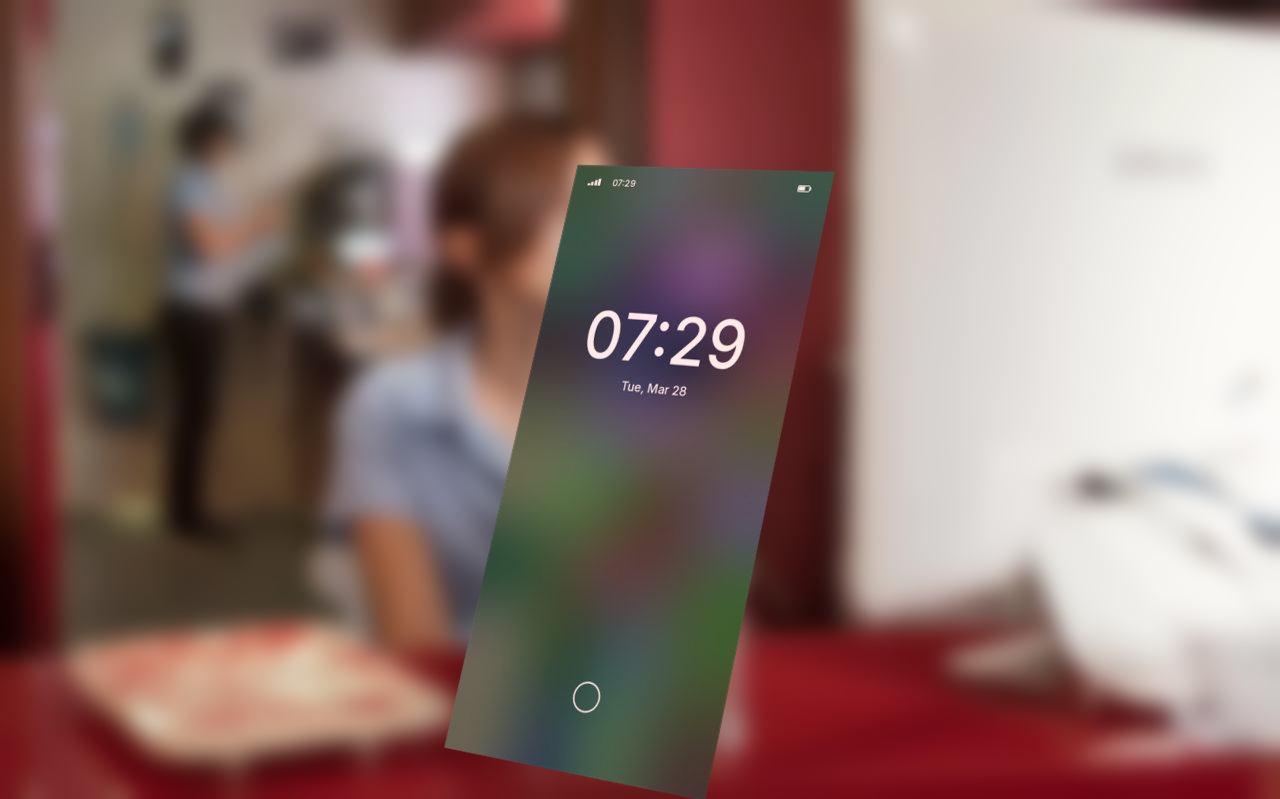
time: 7:29
